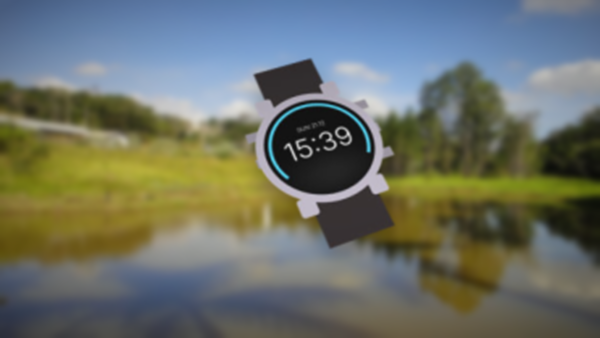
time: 15:39
